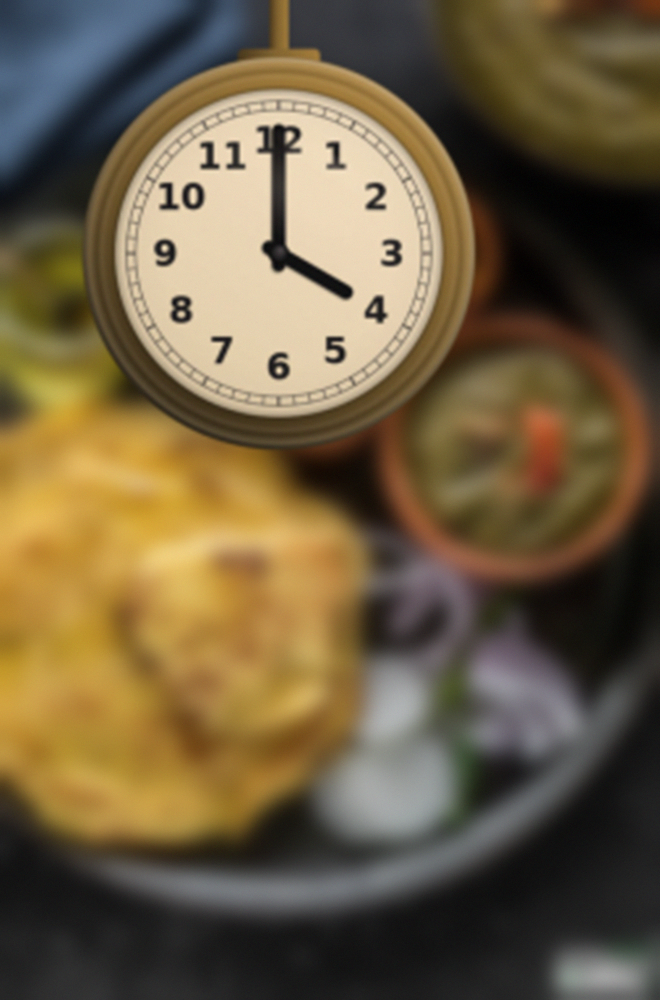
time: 4:00
